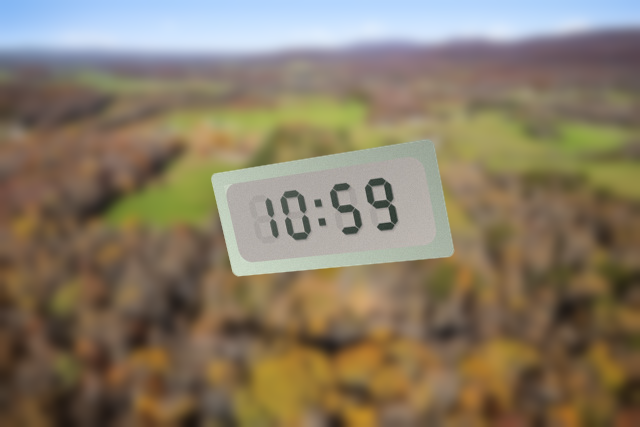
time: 10:59
